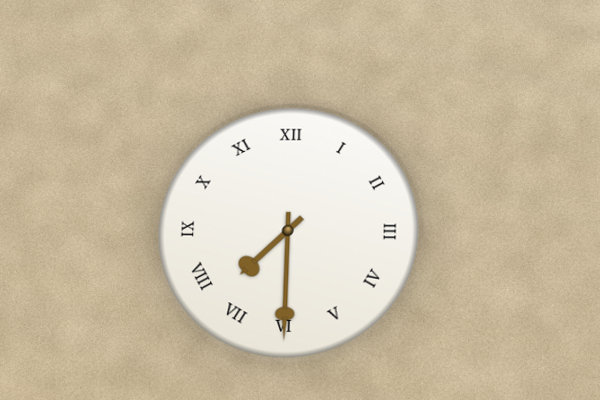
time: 7:30
